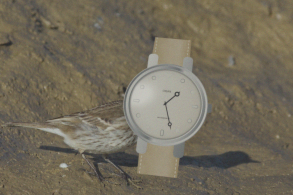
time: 1:27
